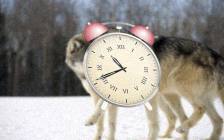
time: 10:41
